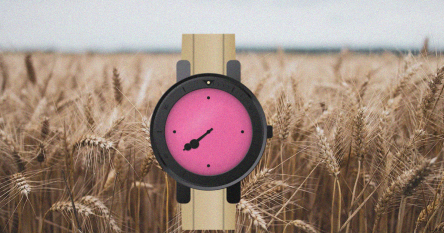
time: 7:39
